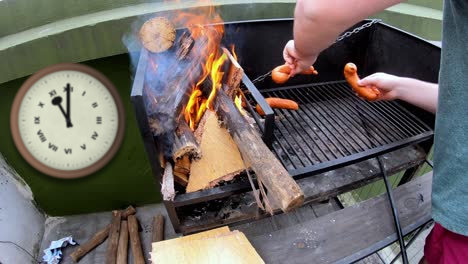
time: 11:00
